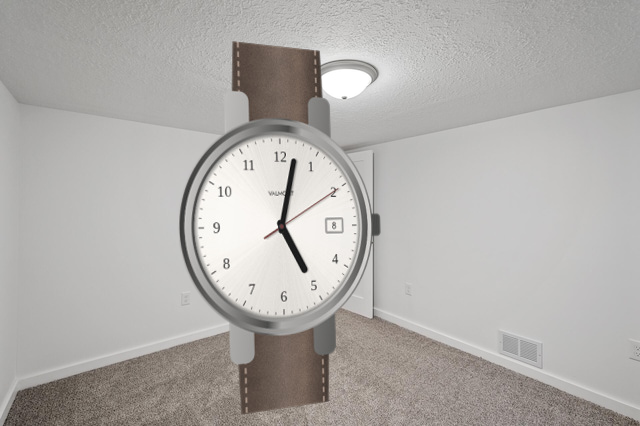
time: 5:02:10
